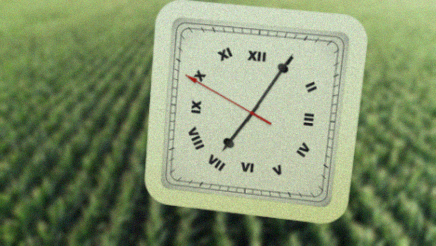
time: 7:04:49
